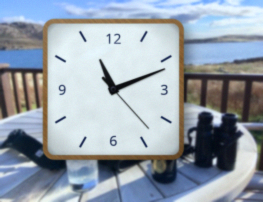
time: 11:11:23
